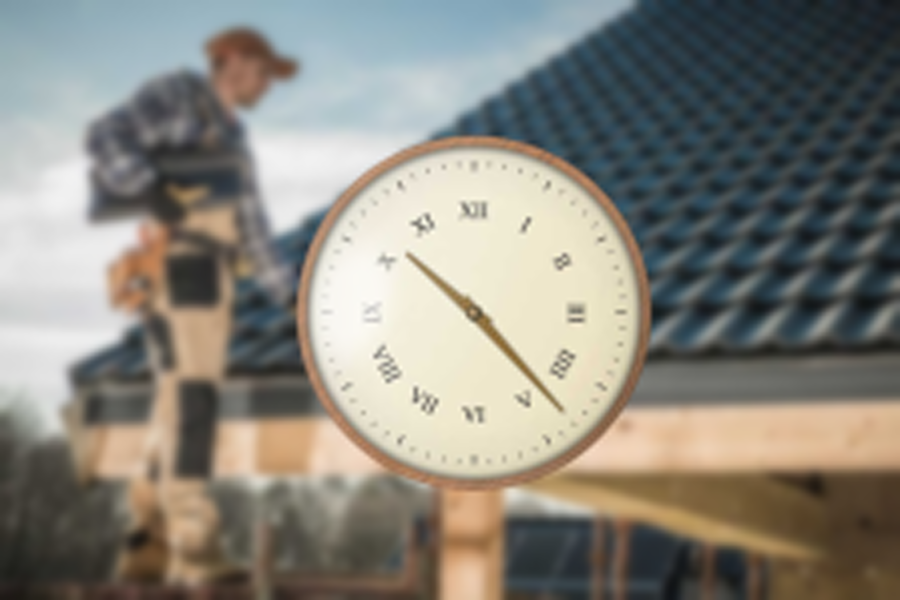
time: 10:23
